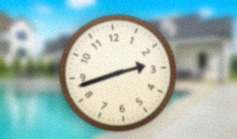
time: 2:43
